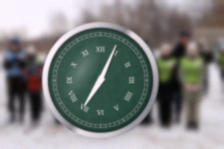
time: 7:04
